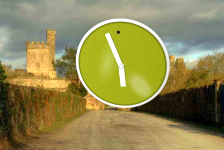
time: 5:57
